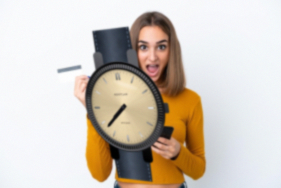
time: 7:38
